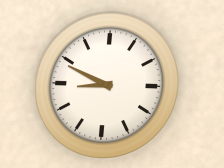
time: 8:49
